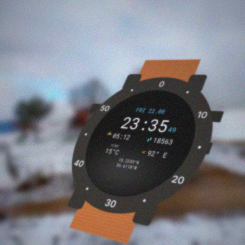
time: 23:35
